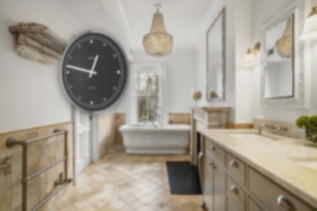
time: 12:47
